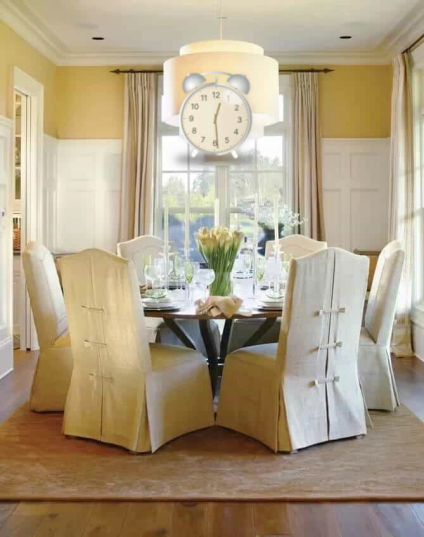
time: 12:29
